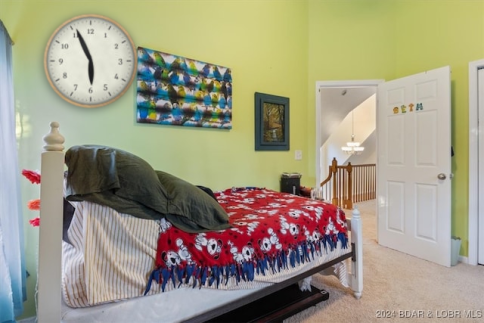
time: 5:56
